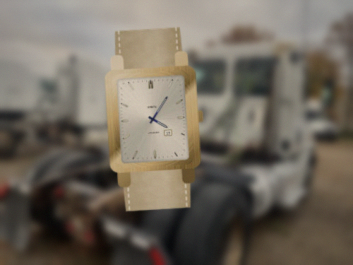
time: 4:06
